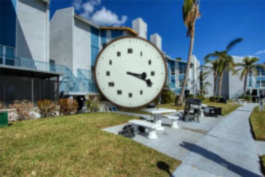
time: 3:19
